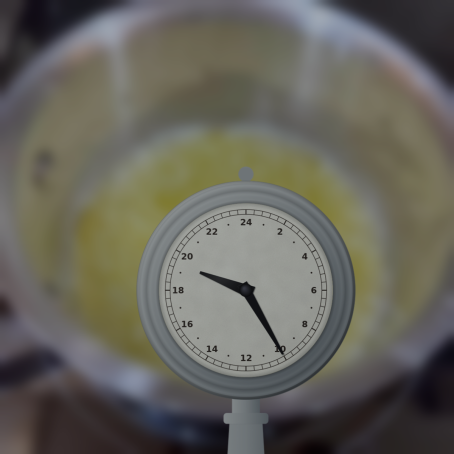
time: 19:25
